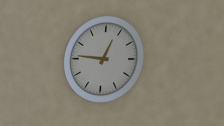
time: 12:46
